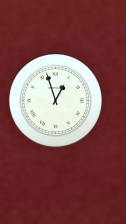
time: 12:57
